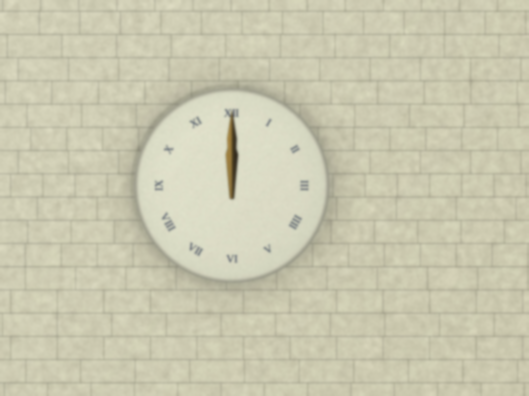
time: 12:00
